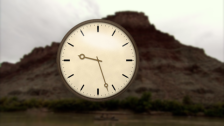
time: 9:27
